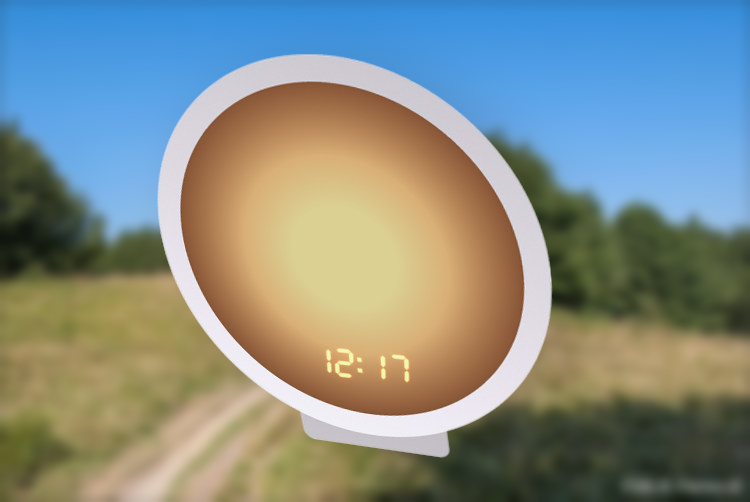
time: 12:17
